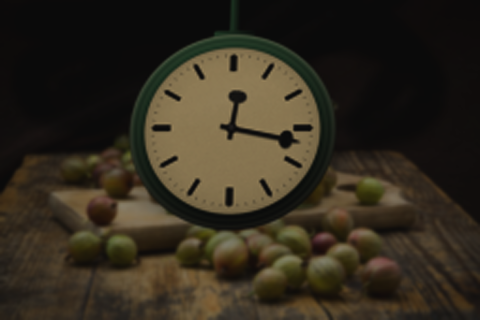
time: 12:17
